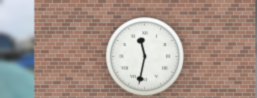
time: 11:32
